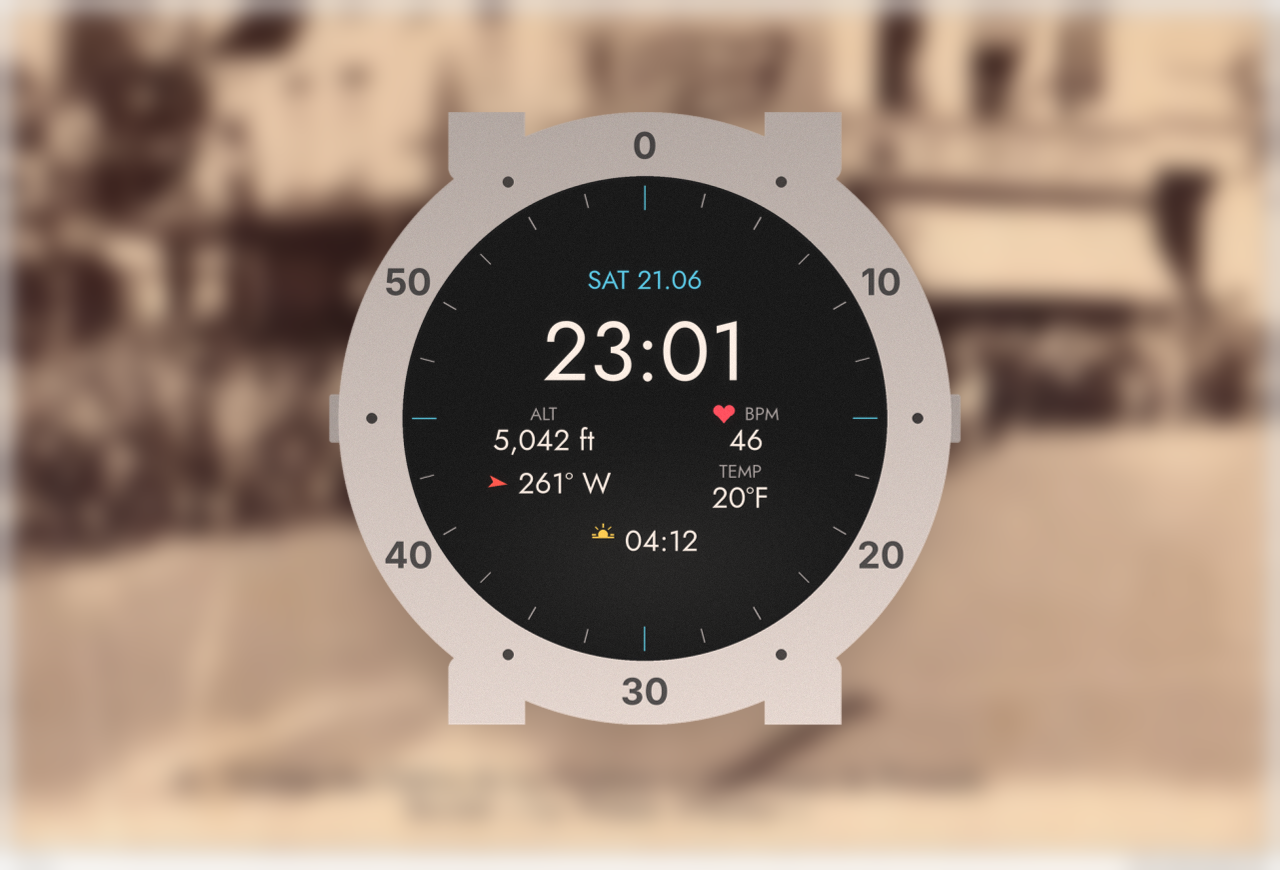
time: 23:01
